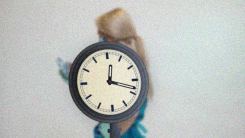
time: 12:18
